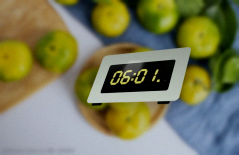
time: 6:01
